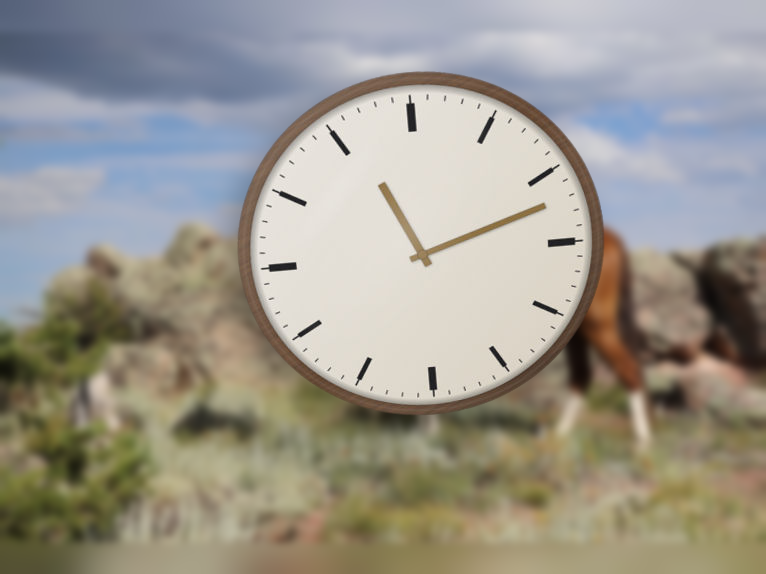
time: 11:12
